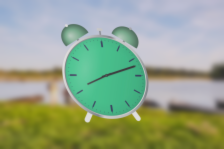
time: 8:12
